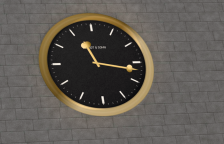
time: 11:17
